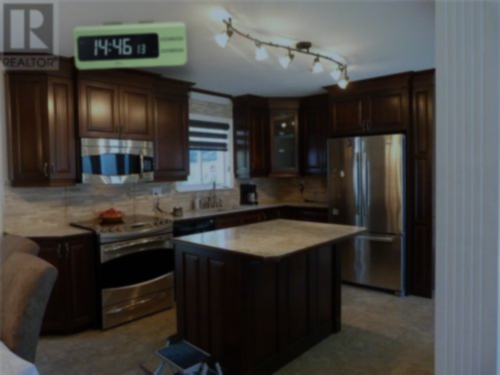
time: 14:46
